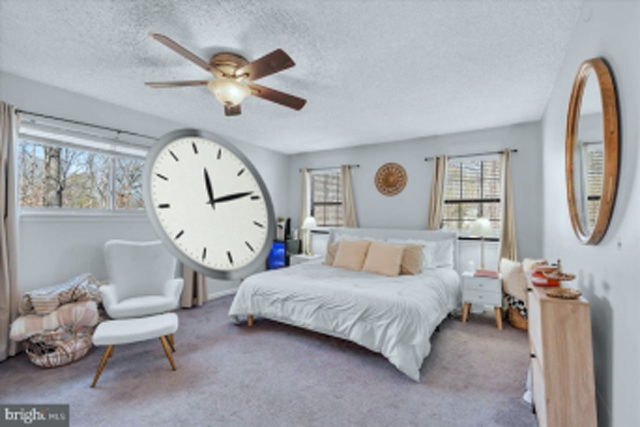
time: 12:14
